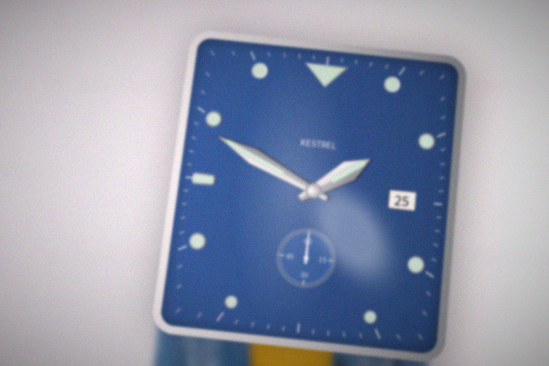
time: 1:49
